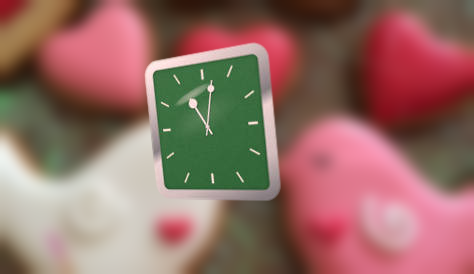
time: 11:02
